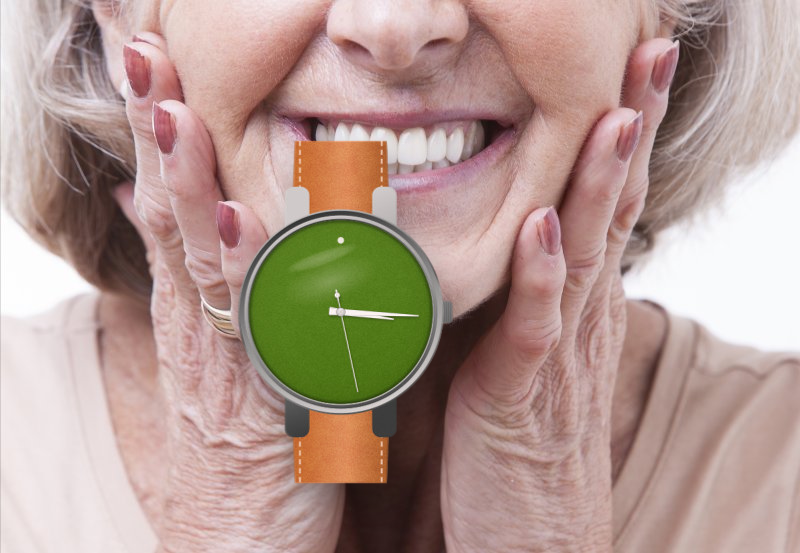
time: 3:15:28
